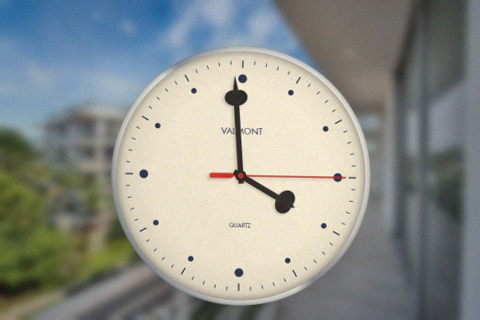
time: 3:59:15
